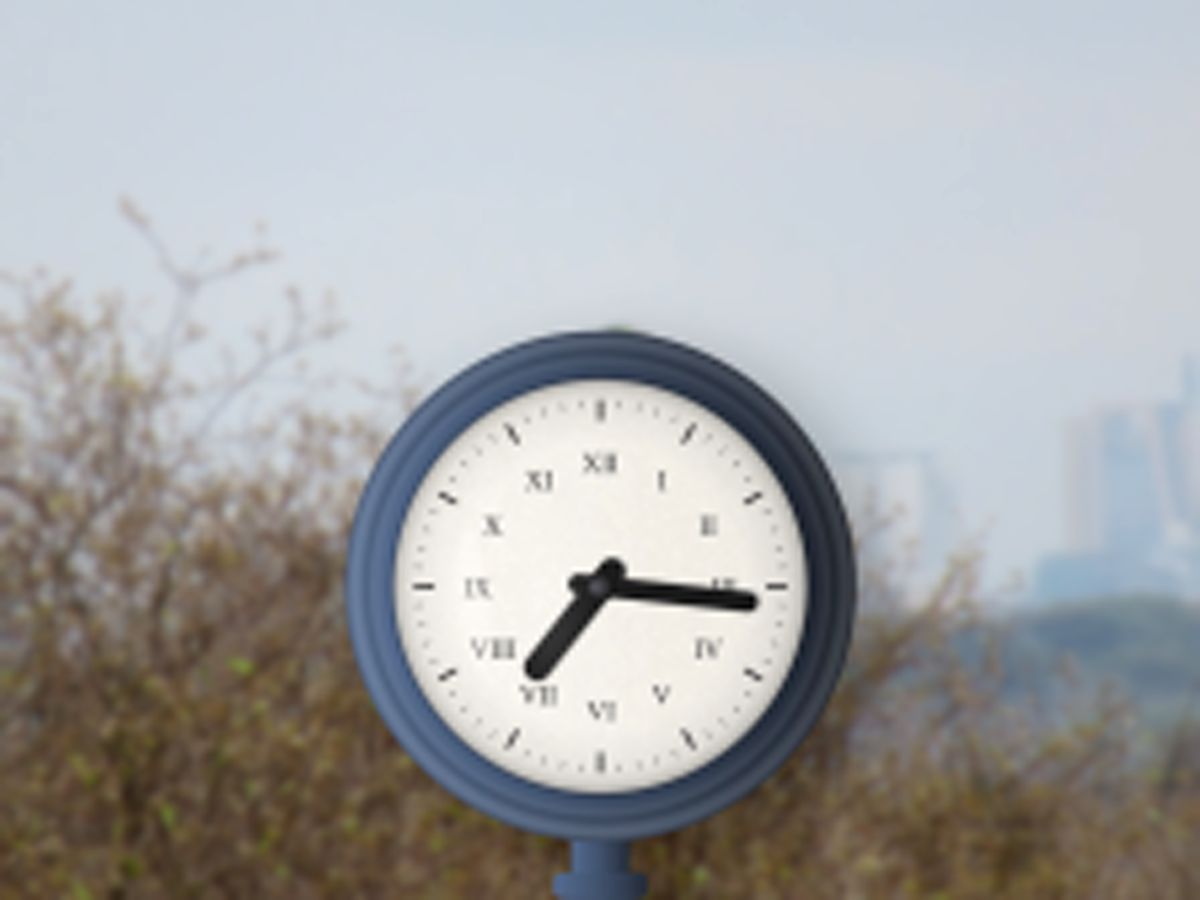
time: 7:16
